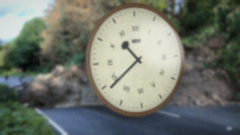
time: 10:39
